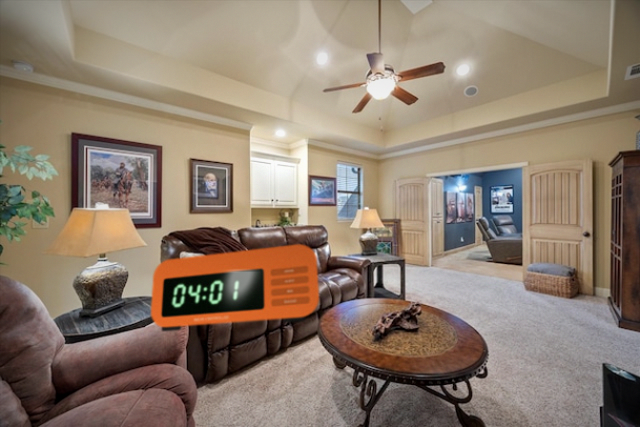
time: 4:01
